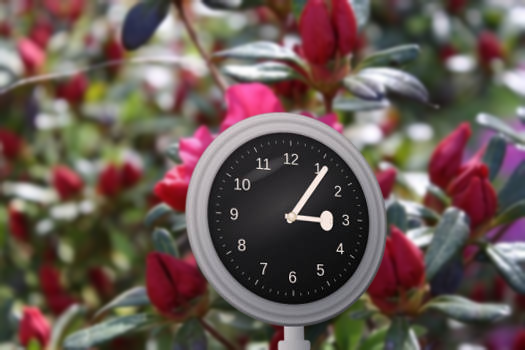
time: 3:06
